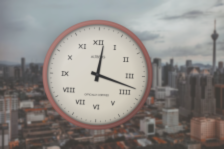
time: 12:18
